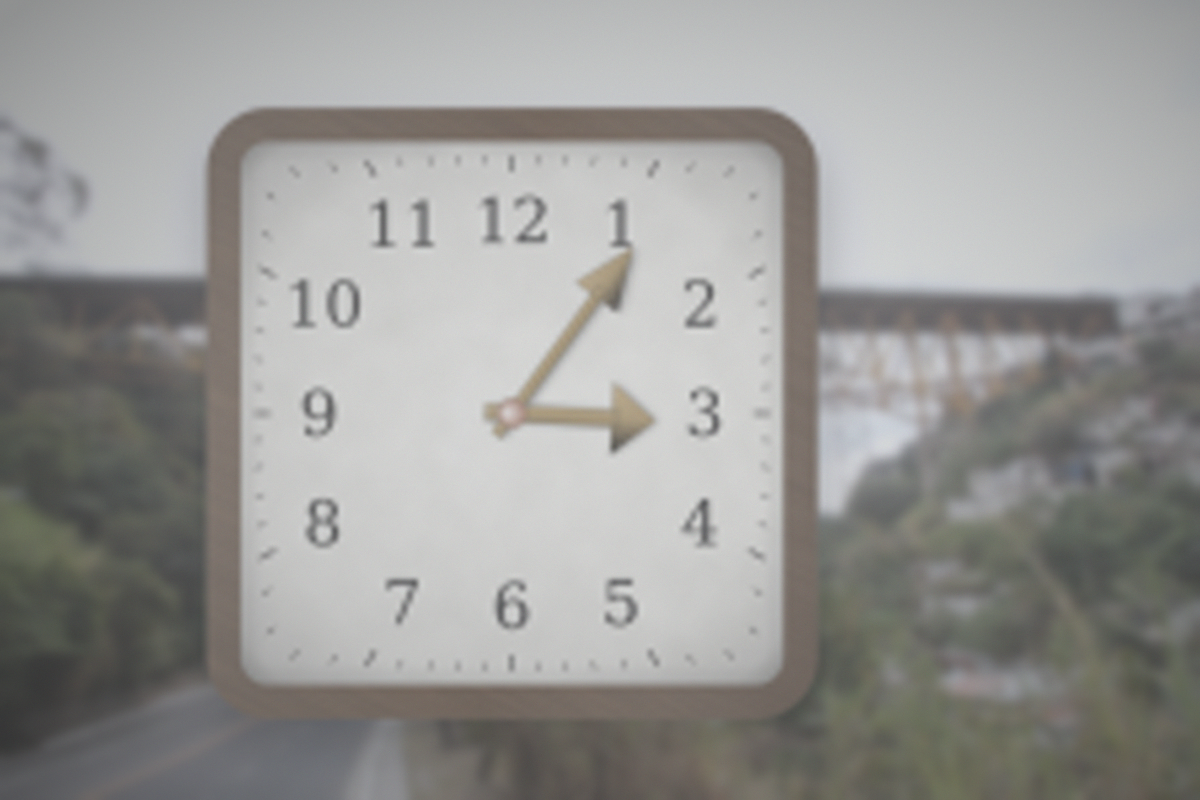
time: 3:06
